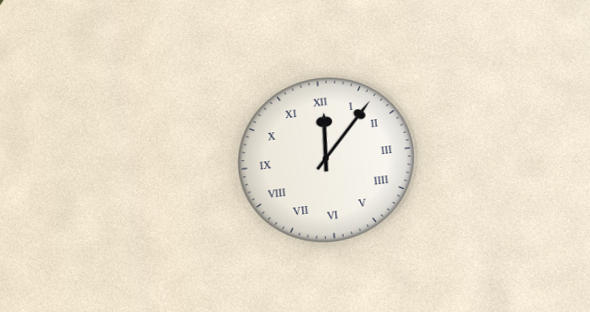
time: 12:07
